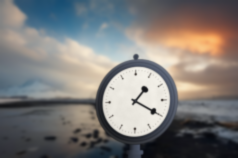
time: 1:20
